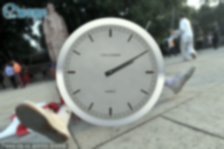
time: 2:10
